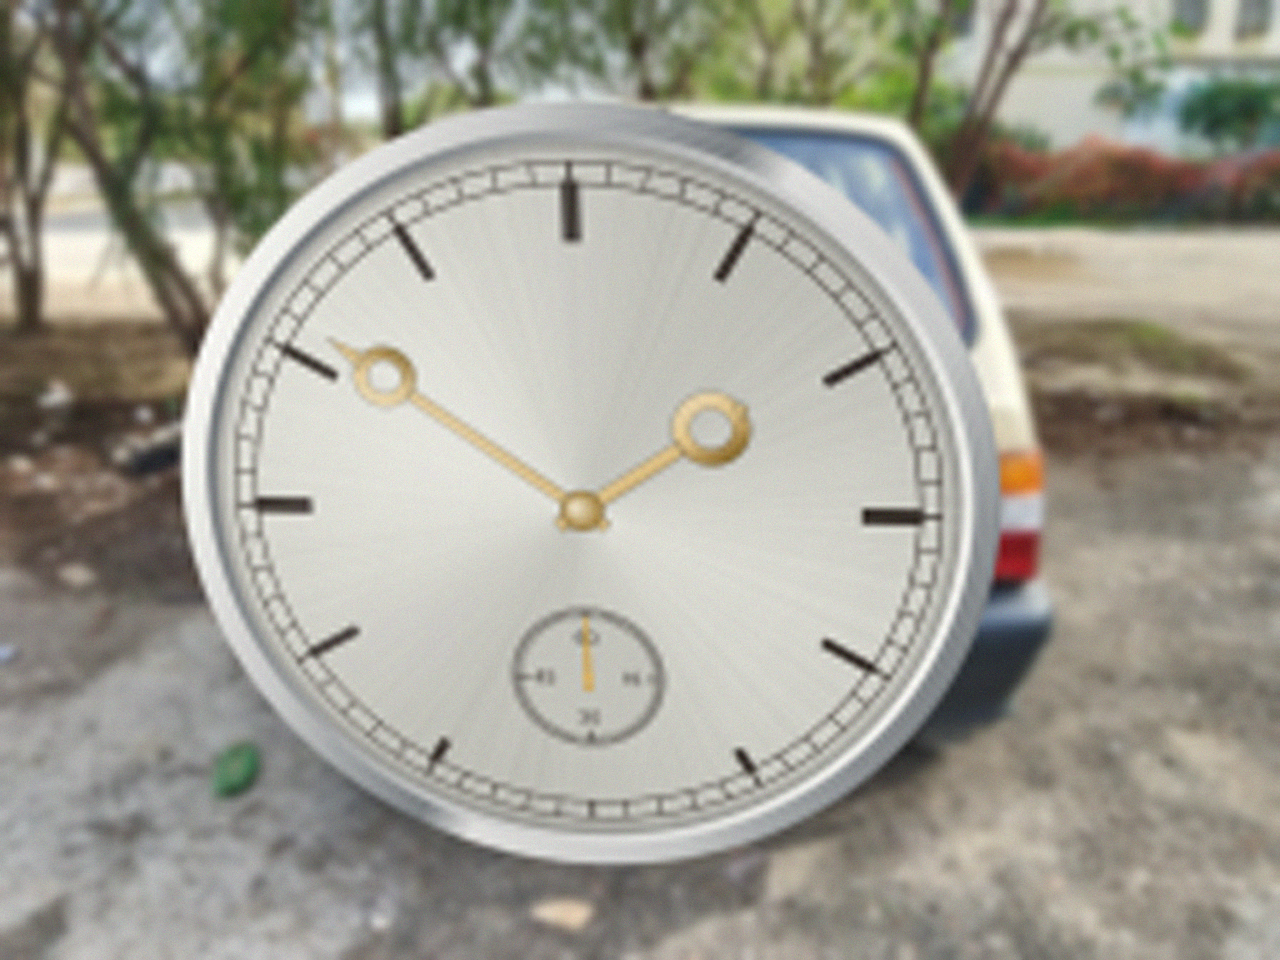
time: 1:51
